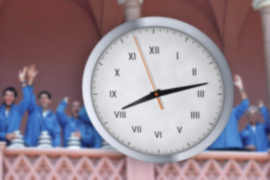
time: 8:12:57
